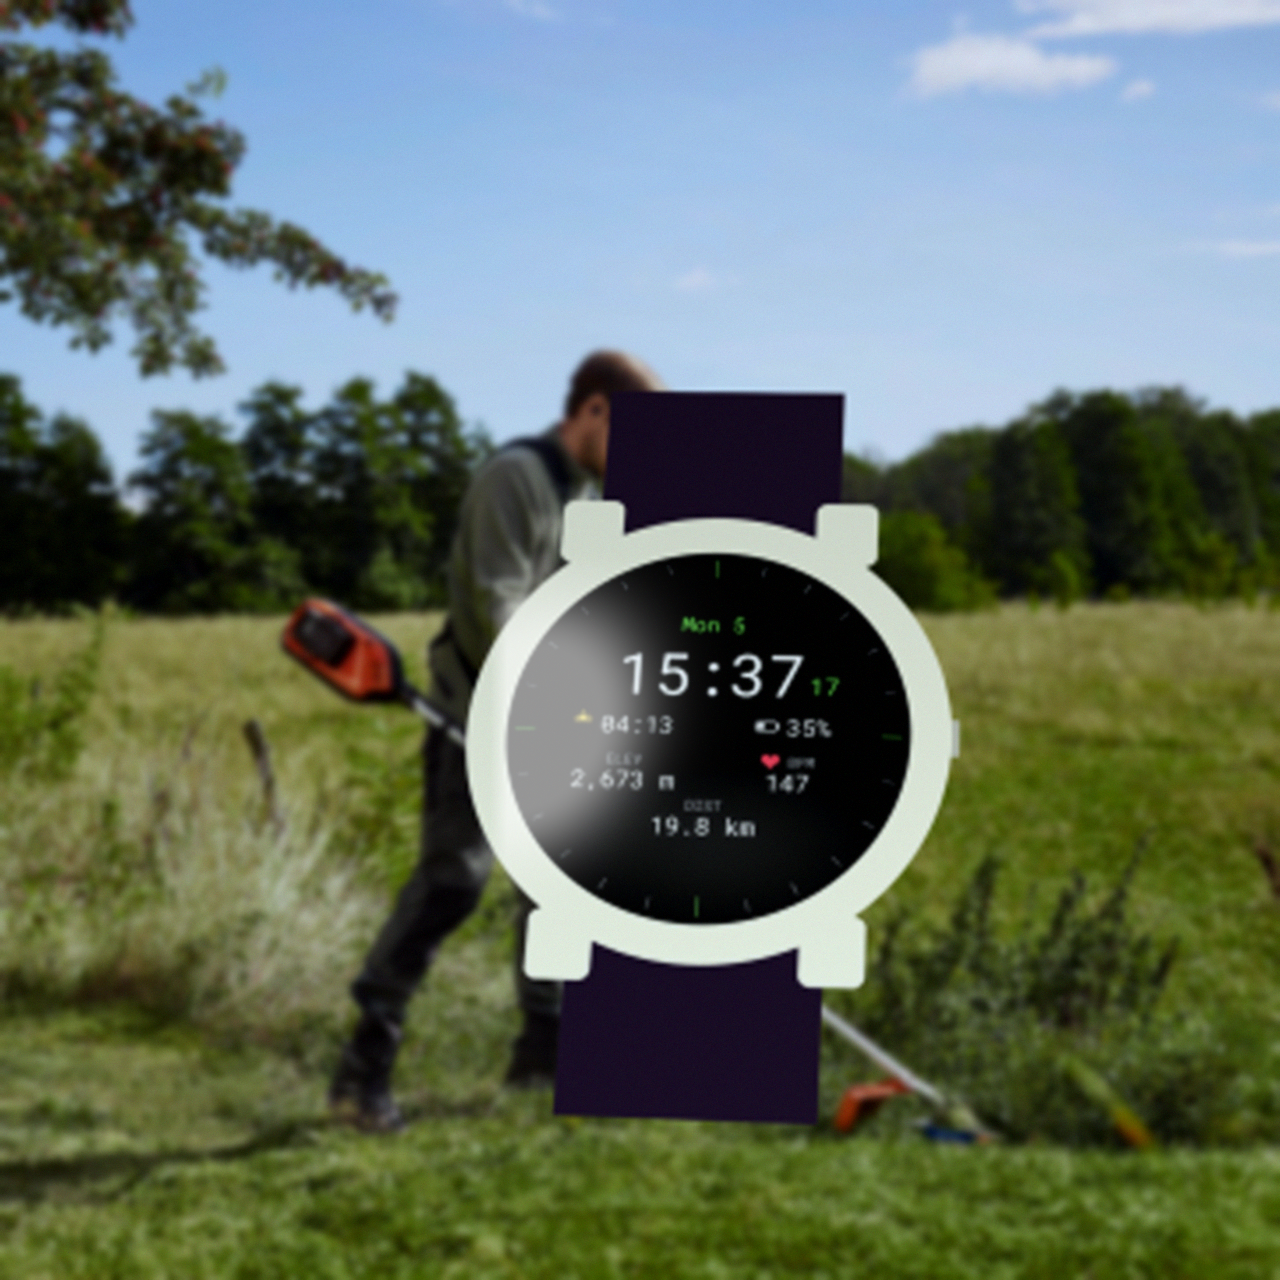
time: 15:37
